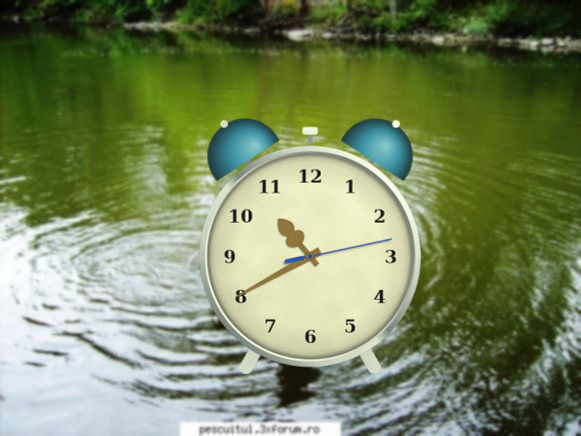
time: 10:40:13
